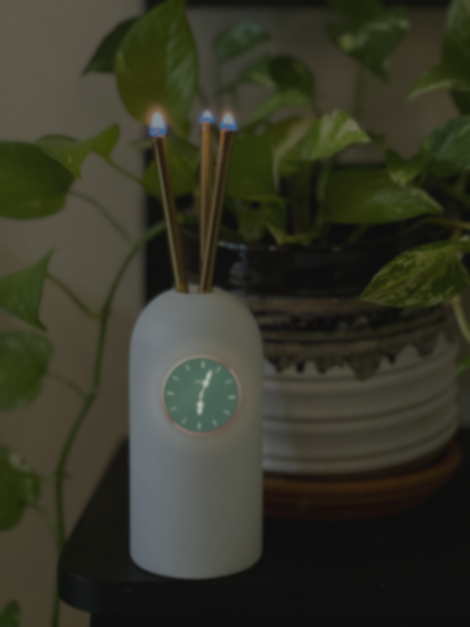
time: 6:03
